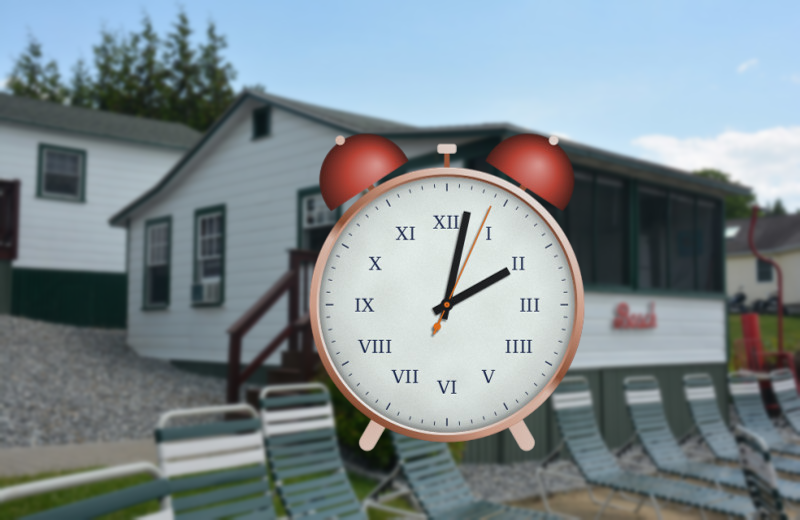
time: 2:02:04
